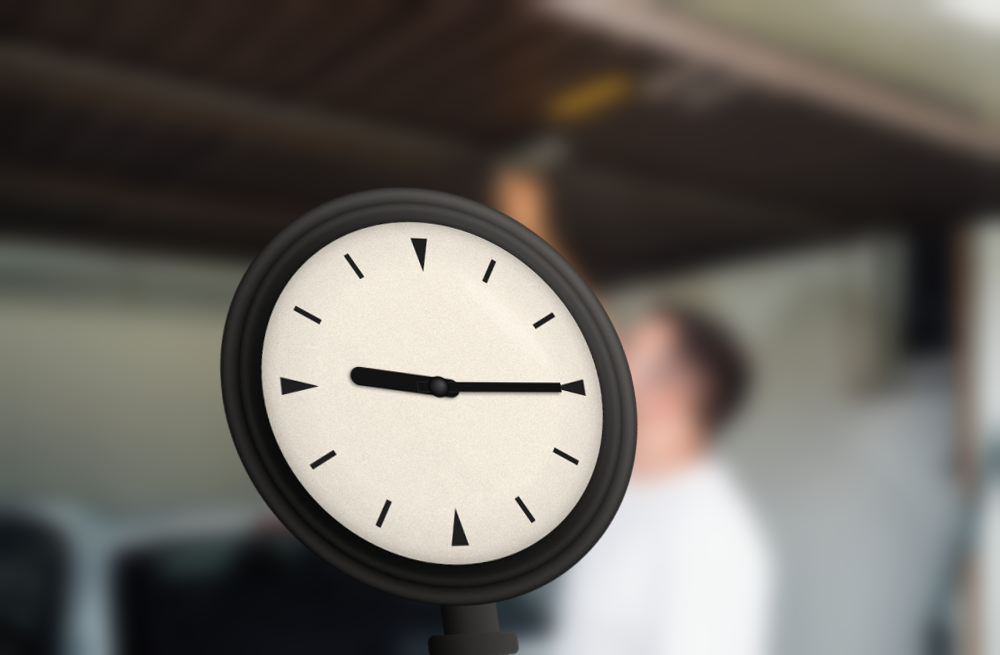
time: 9:15
